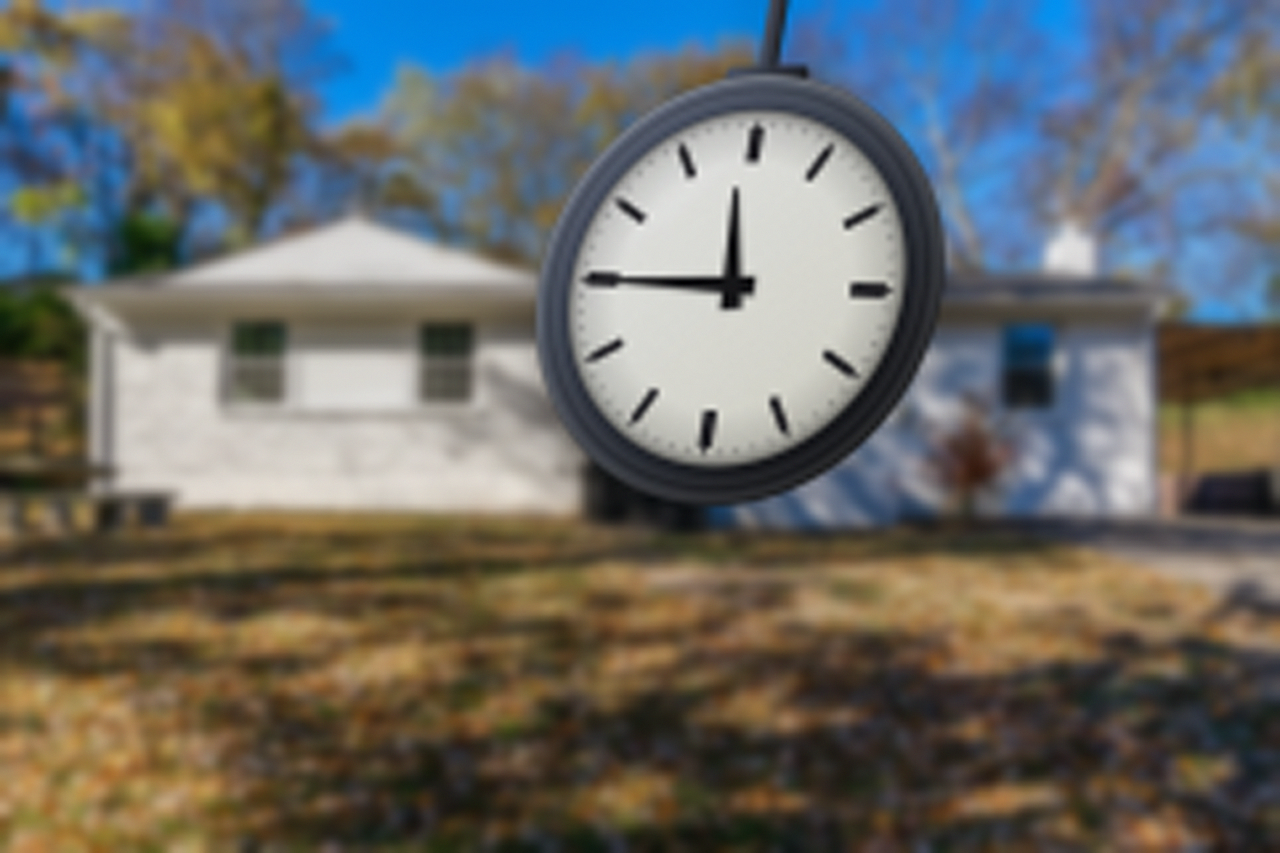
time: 11:45
